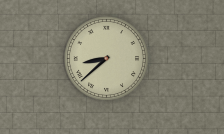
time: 8:38
